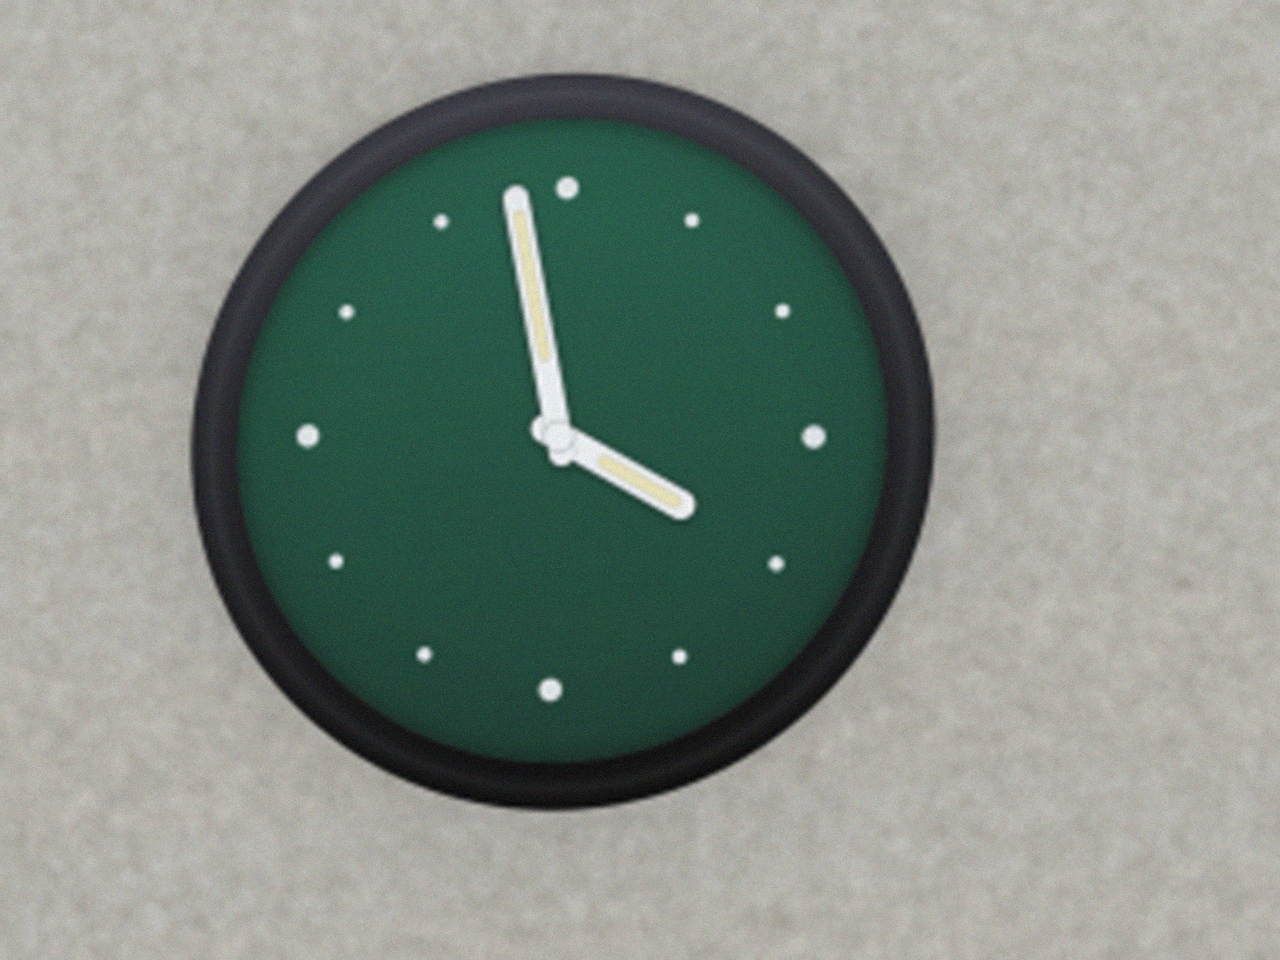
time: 3:58
